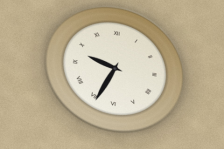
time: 9:34
